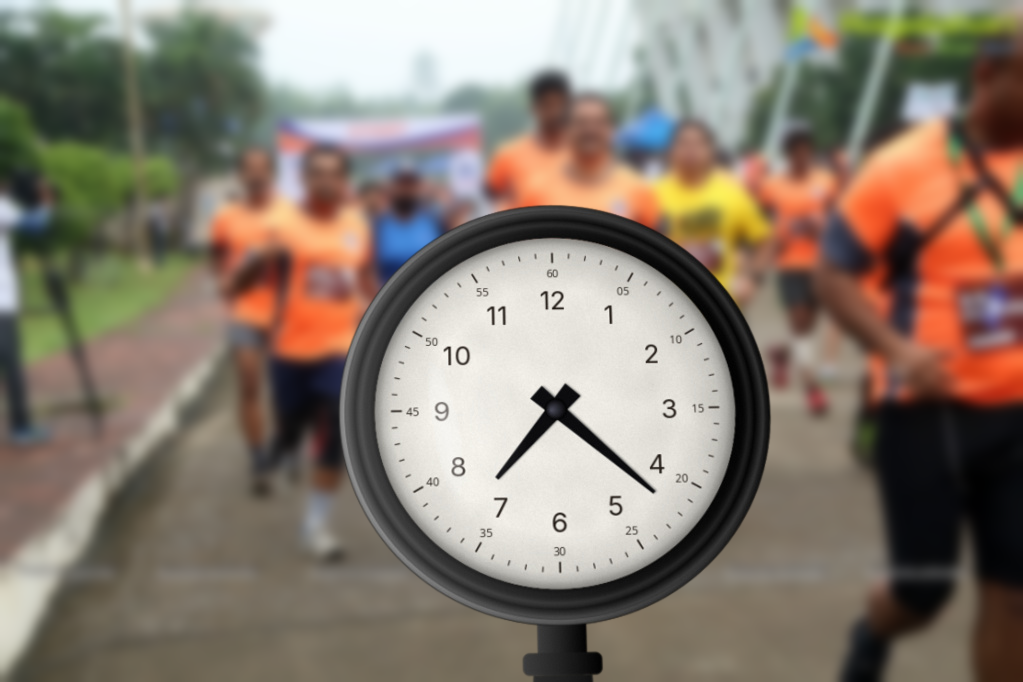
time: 7:22
